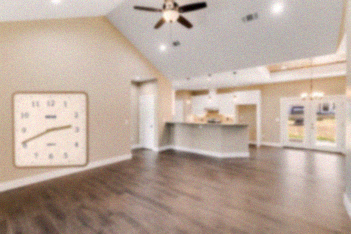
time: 2:41
